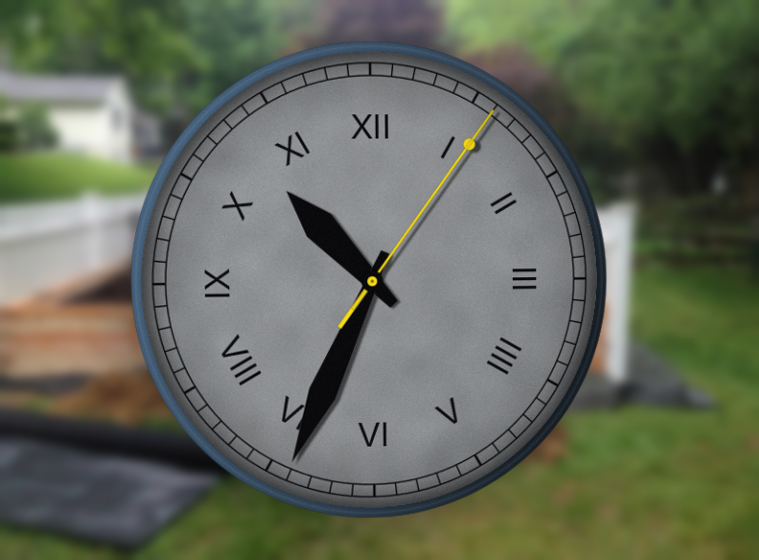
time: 10:34:06
